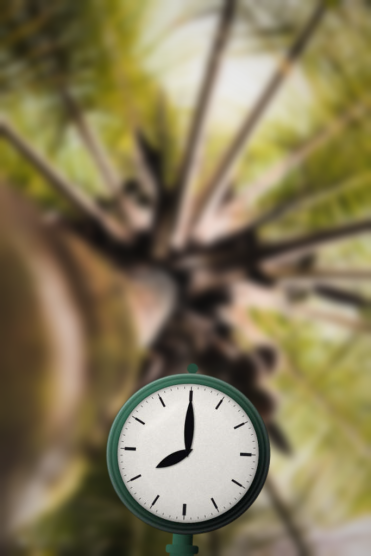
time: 8:00
